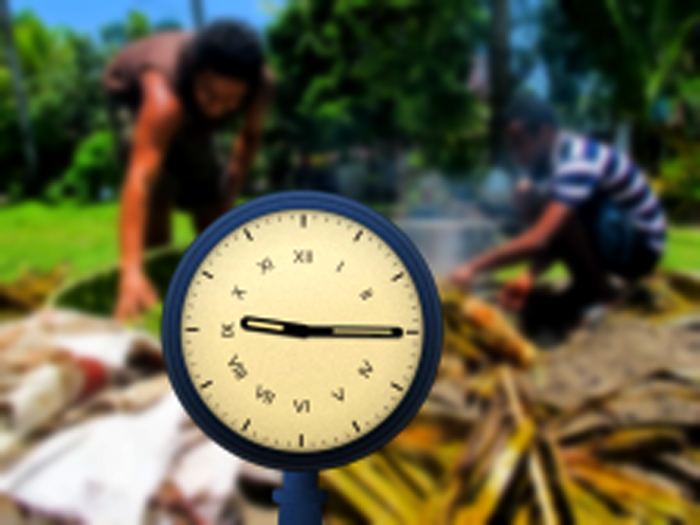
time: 9:15
